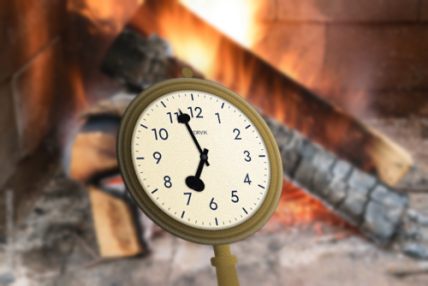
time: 6:57
